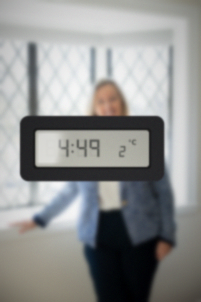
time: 4:49
